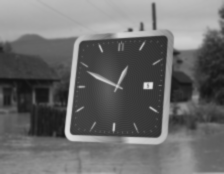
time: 12:49
